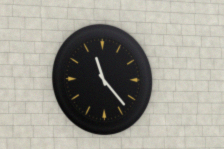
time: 11:23
